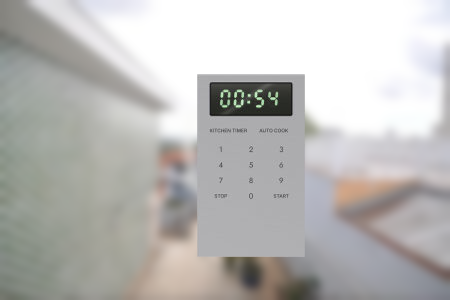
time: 0:54
